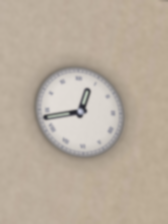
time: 12:43
